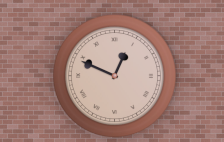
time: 12:49
